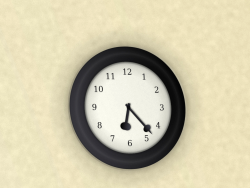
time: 6:23
